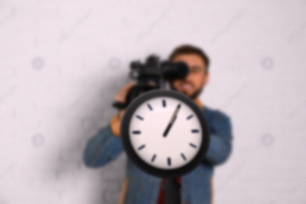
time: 1:05
